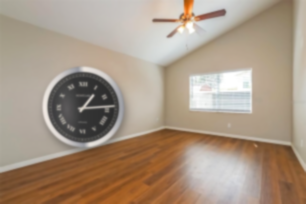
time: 1:14
